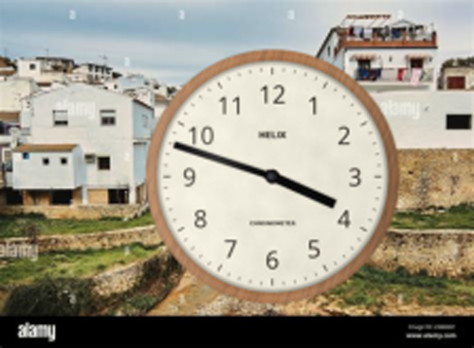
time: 3:48
